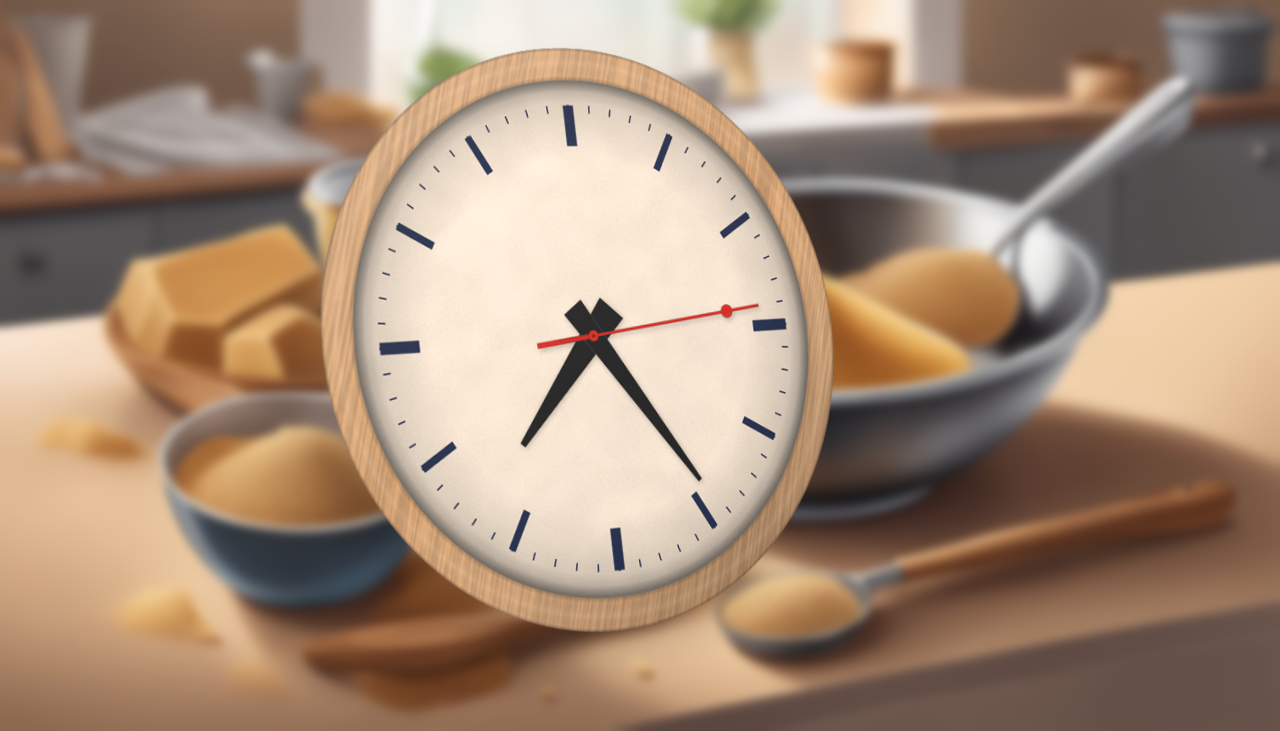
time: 7:24:14
